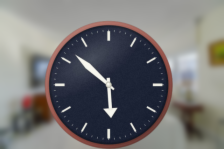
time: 5:52
